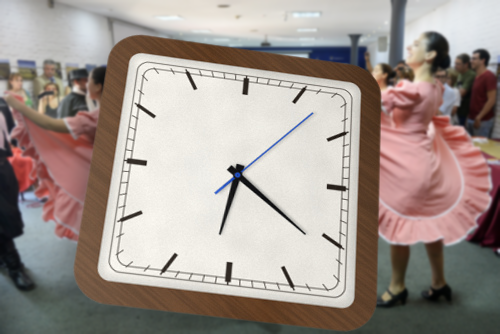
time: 6:21:07
